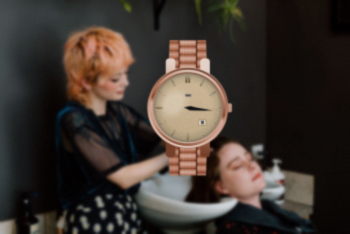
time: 3:16
